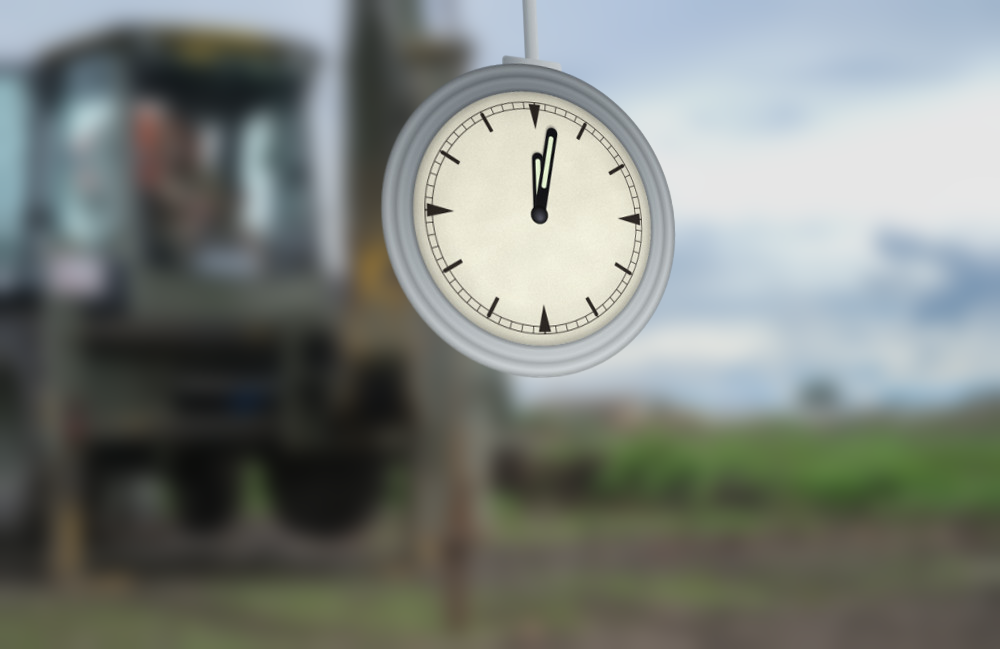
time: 12:02
